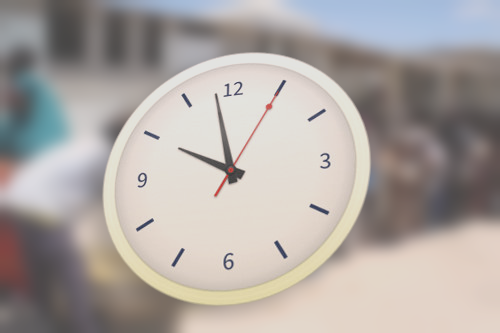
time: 9:58:05
